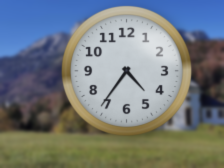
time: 4:36
